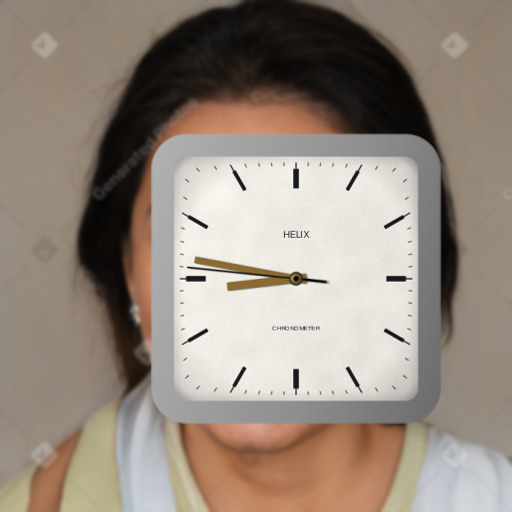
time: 8:46:46
